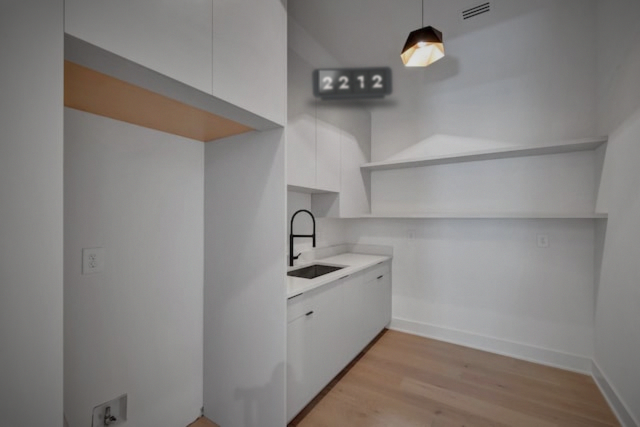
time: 22:12
